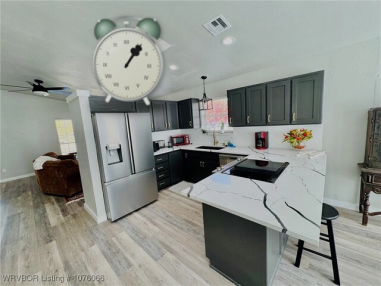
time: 1:06
